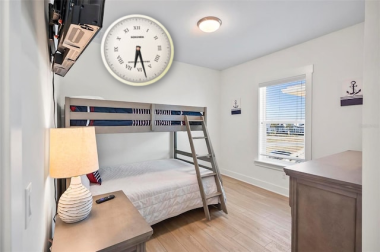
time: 6:28
